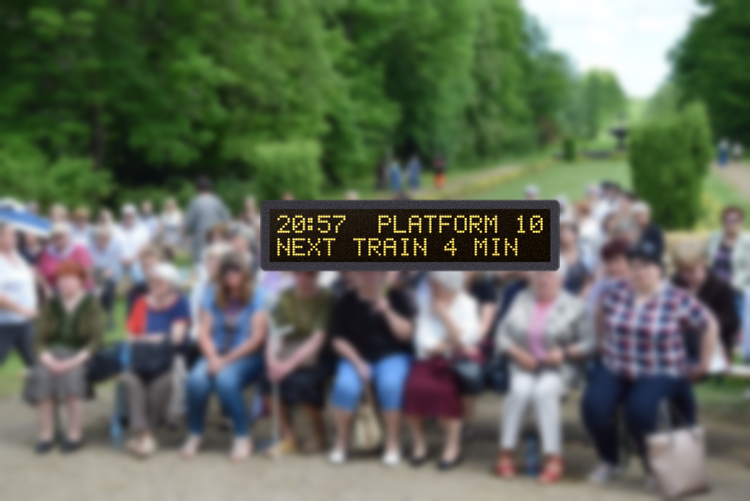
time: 20:57
